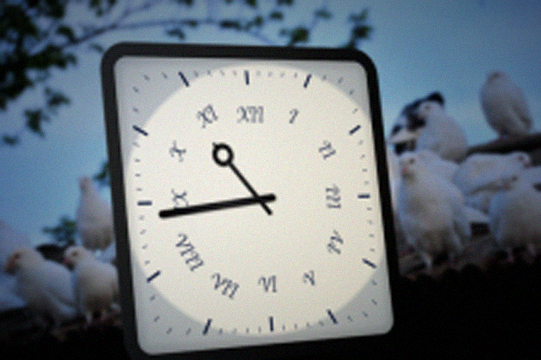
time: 10:44
